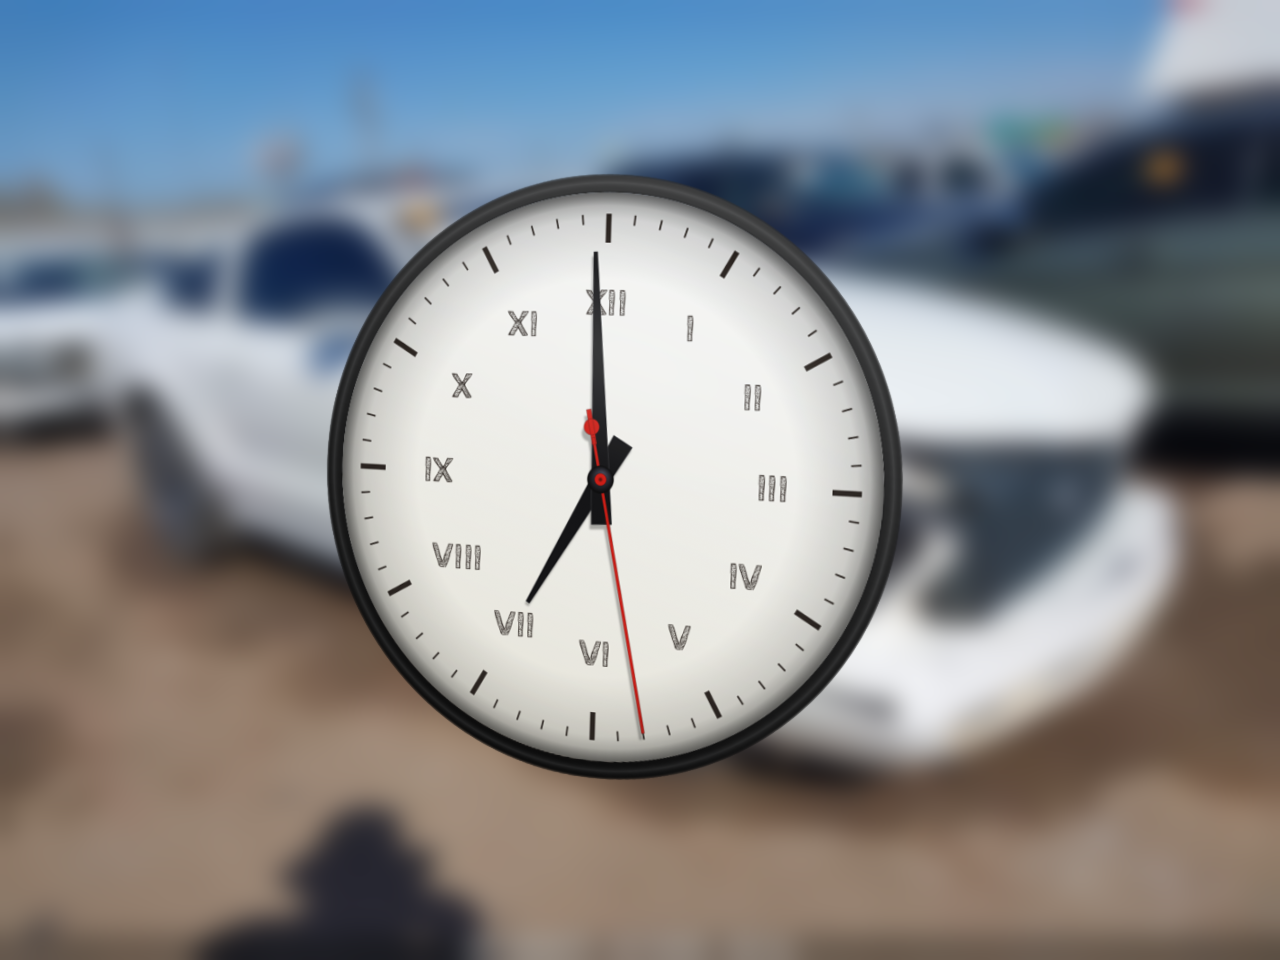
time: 6:59:28
